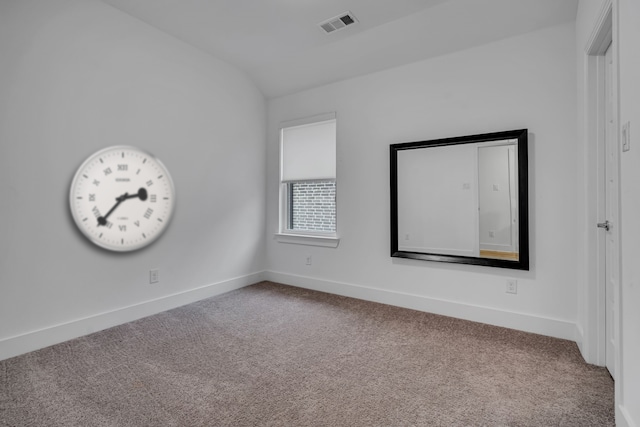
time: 2:37
